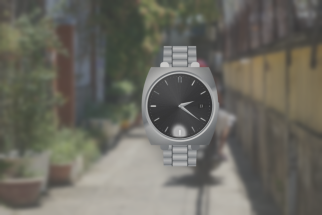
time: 2:21
